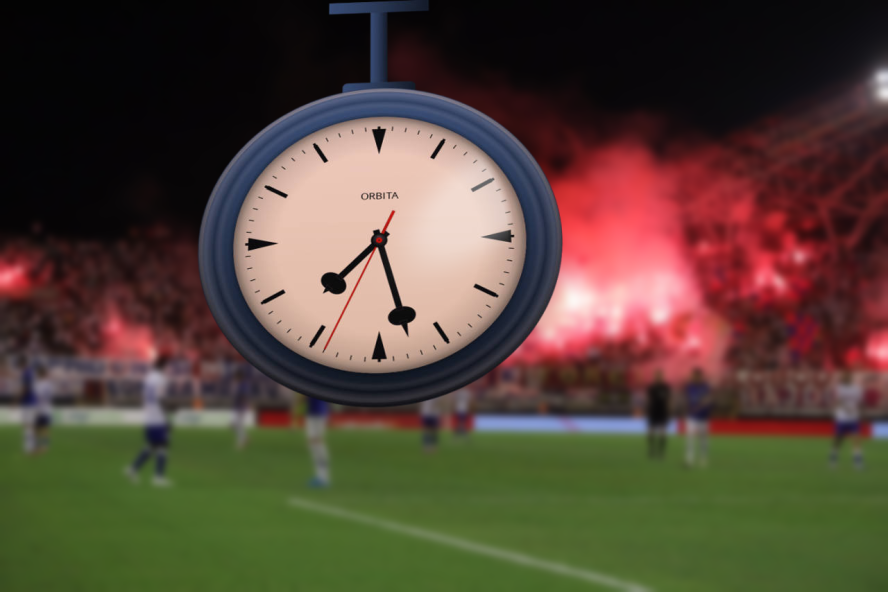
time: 7:27:34
